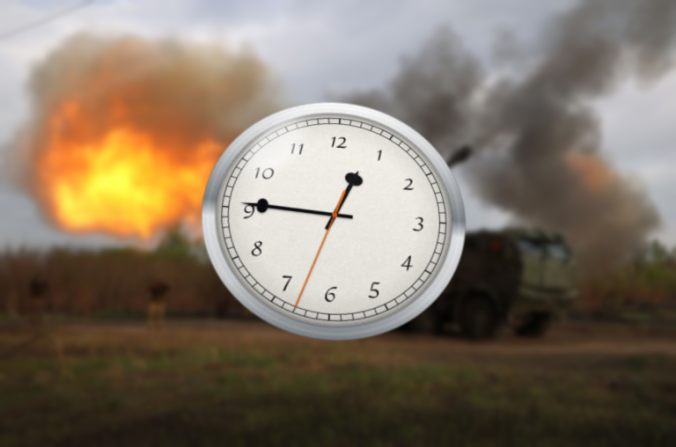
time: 12:45:33
